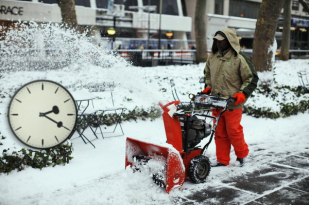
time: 2:20
